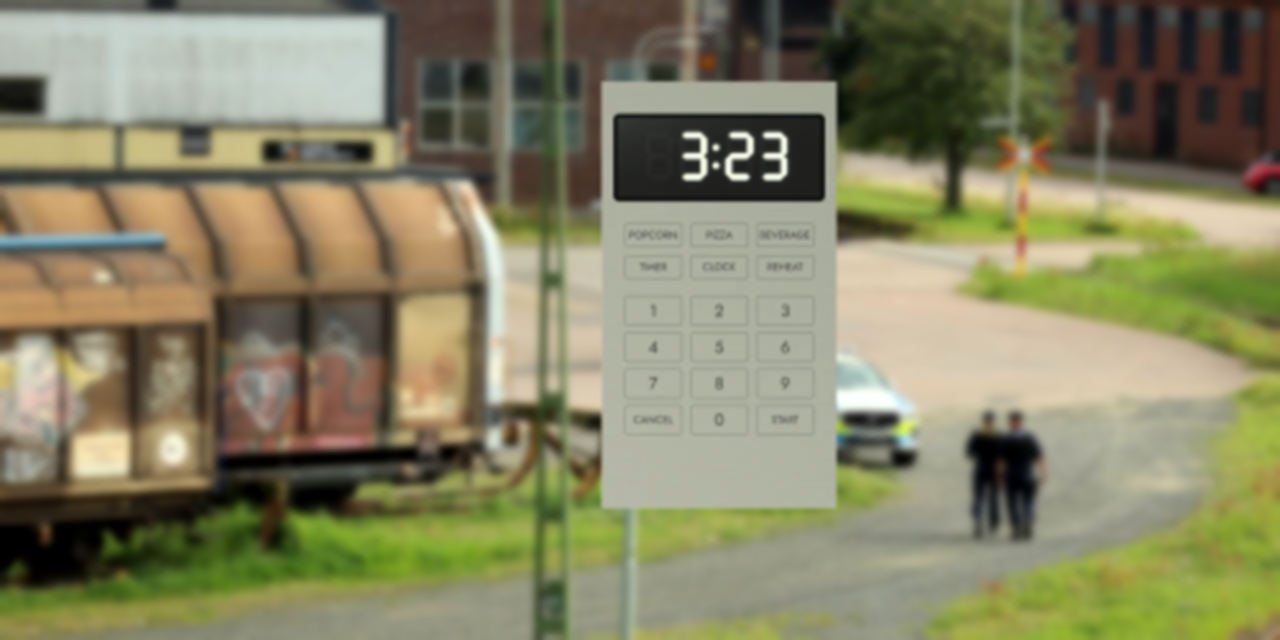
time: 3:23
